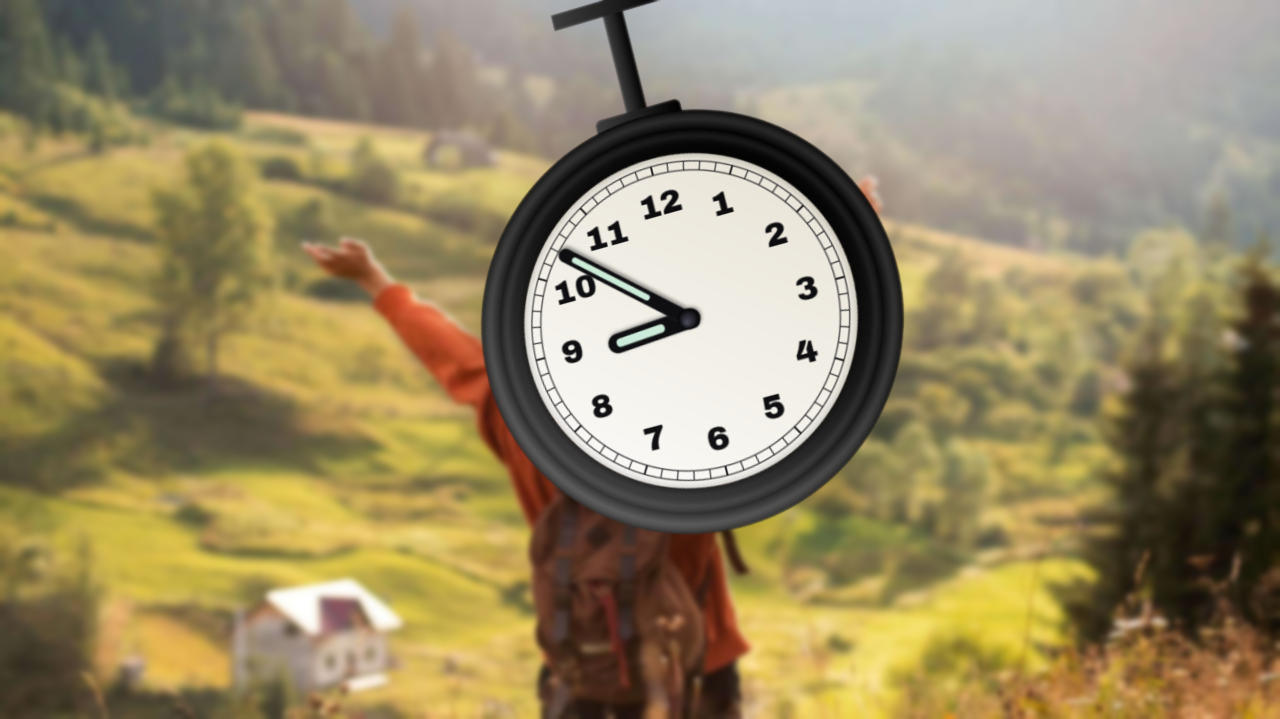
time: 8:52
